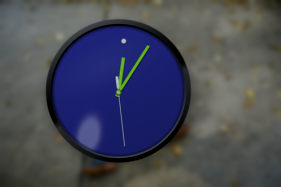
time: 12:04:28
